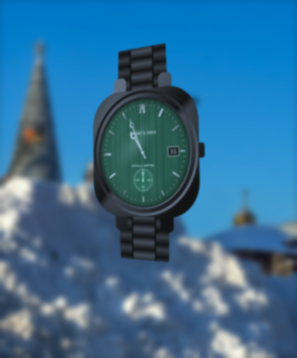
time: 10:56
